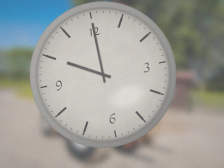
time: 10:00
